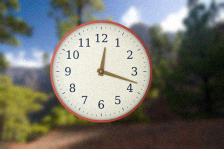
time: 12:18
